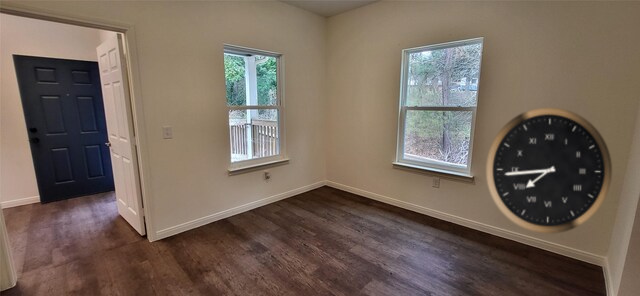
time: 7:44
